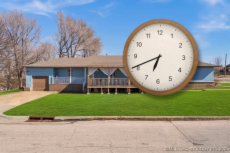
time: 6:41
